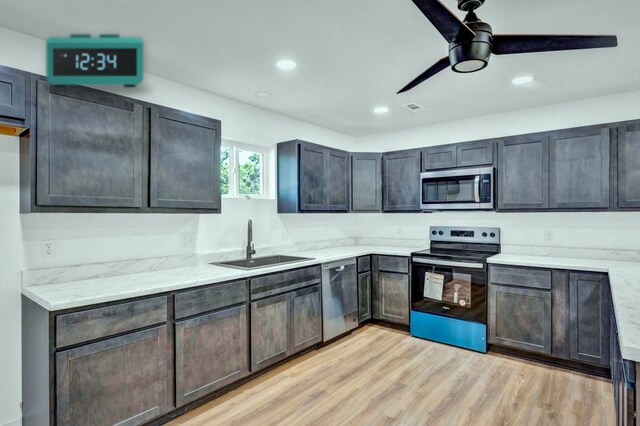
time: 12:34
